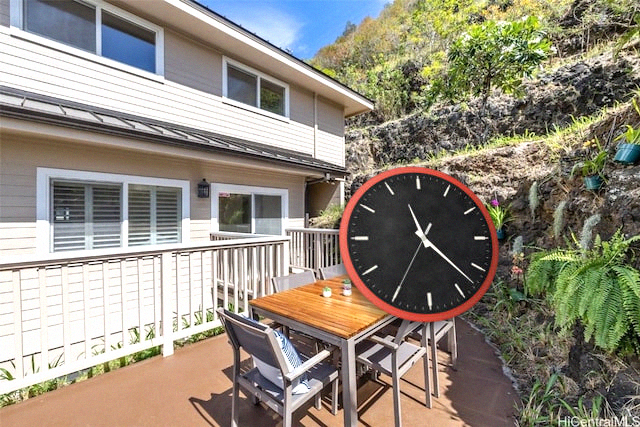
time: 11:22:35
